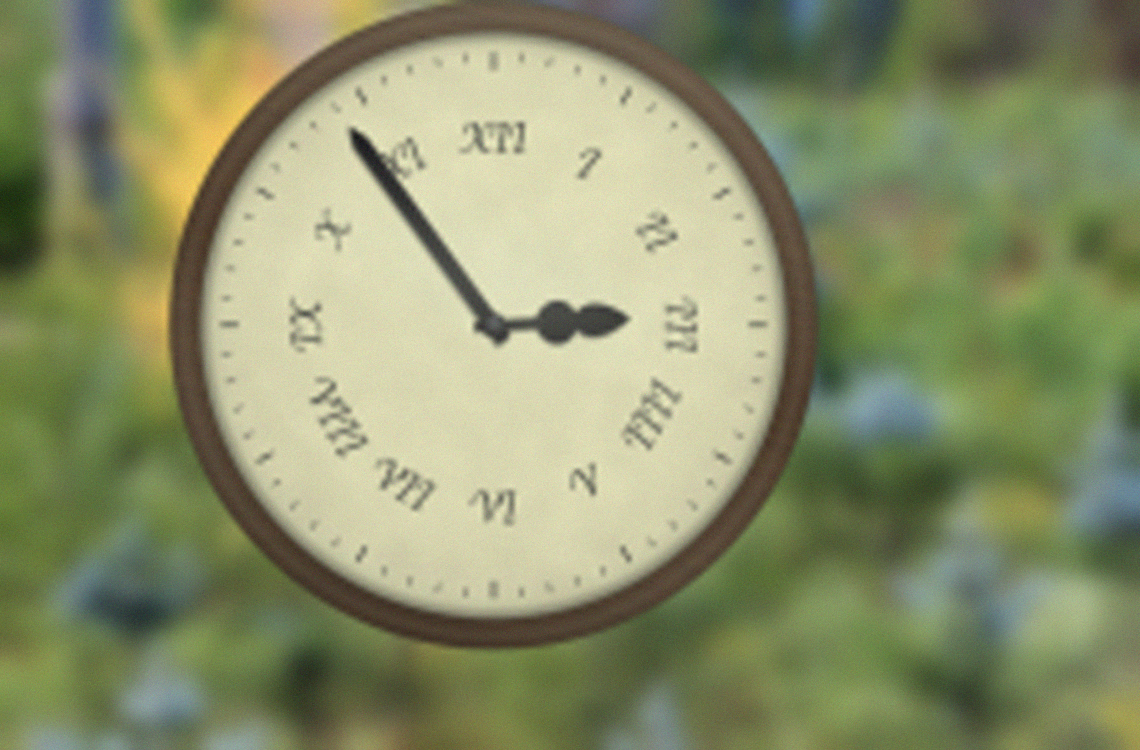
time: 2:54
